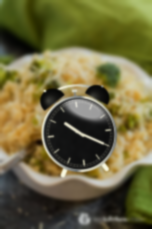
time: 10:20
